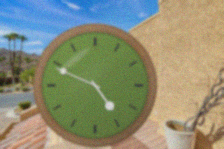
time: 4:49
